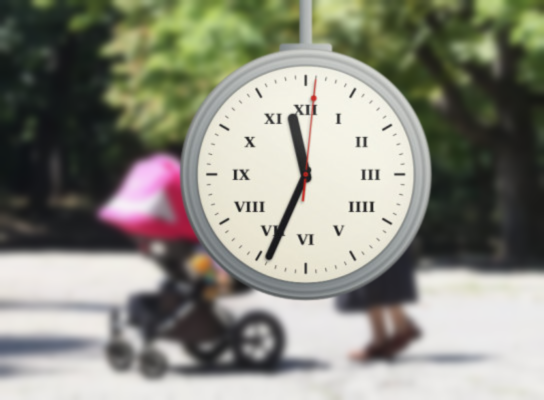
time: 11:34:01
